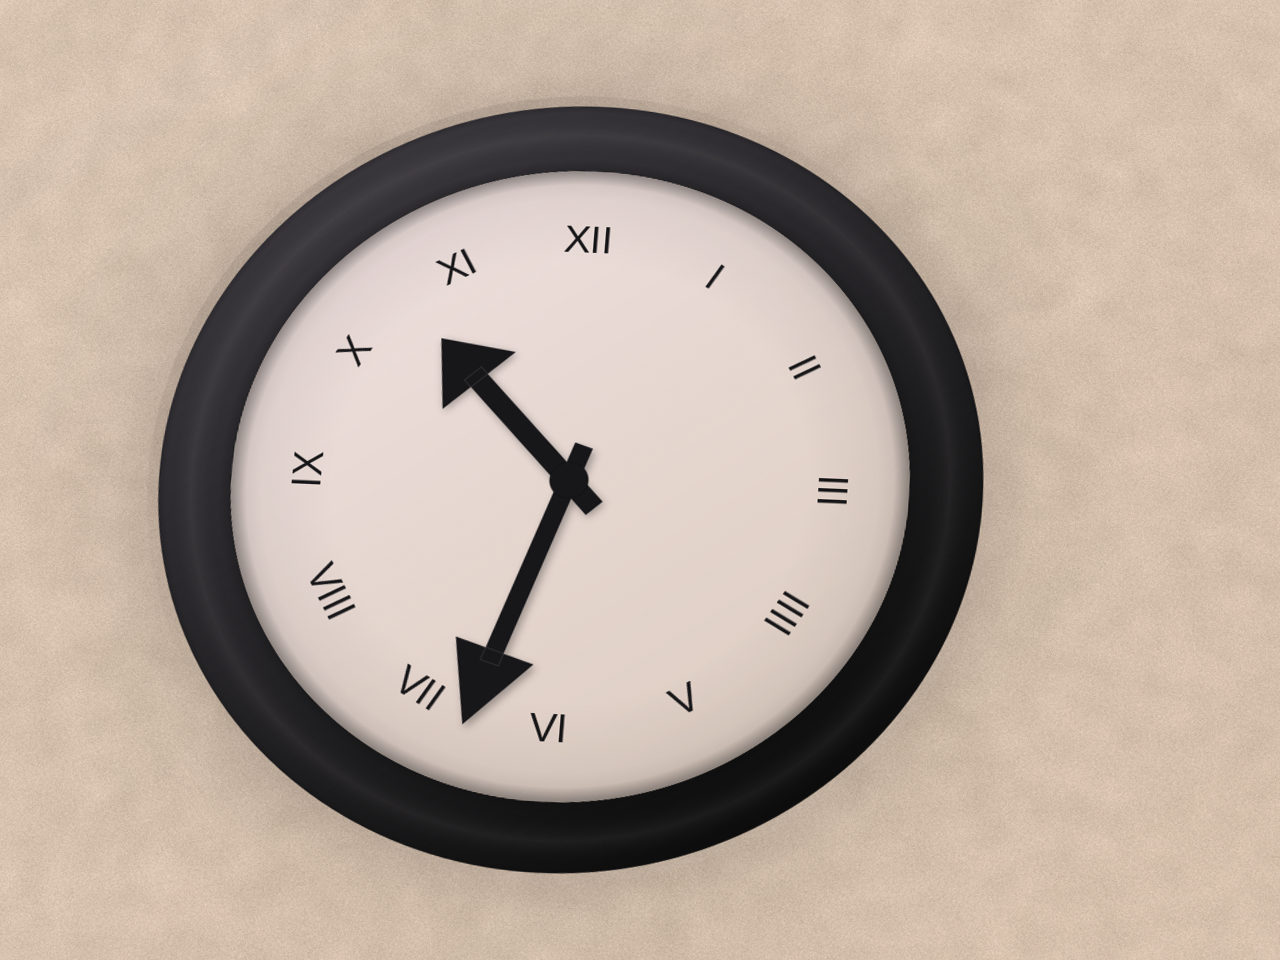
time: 10:33
